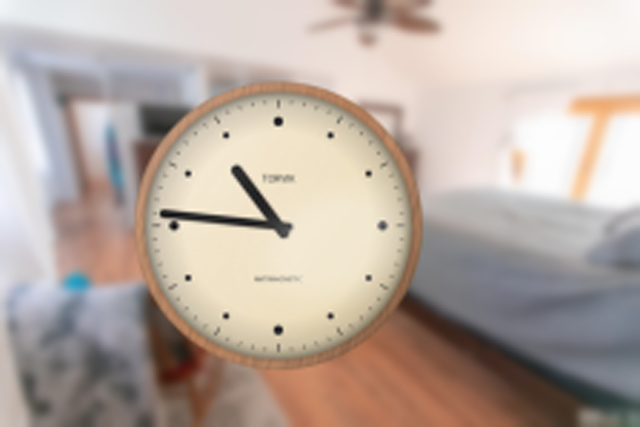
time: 10:46
